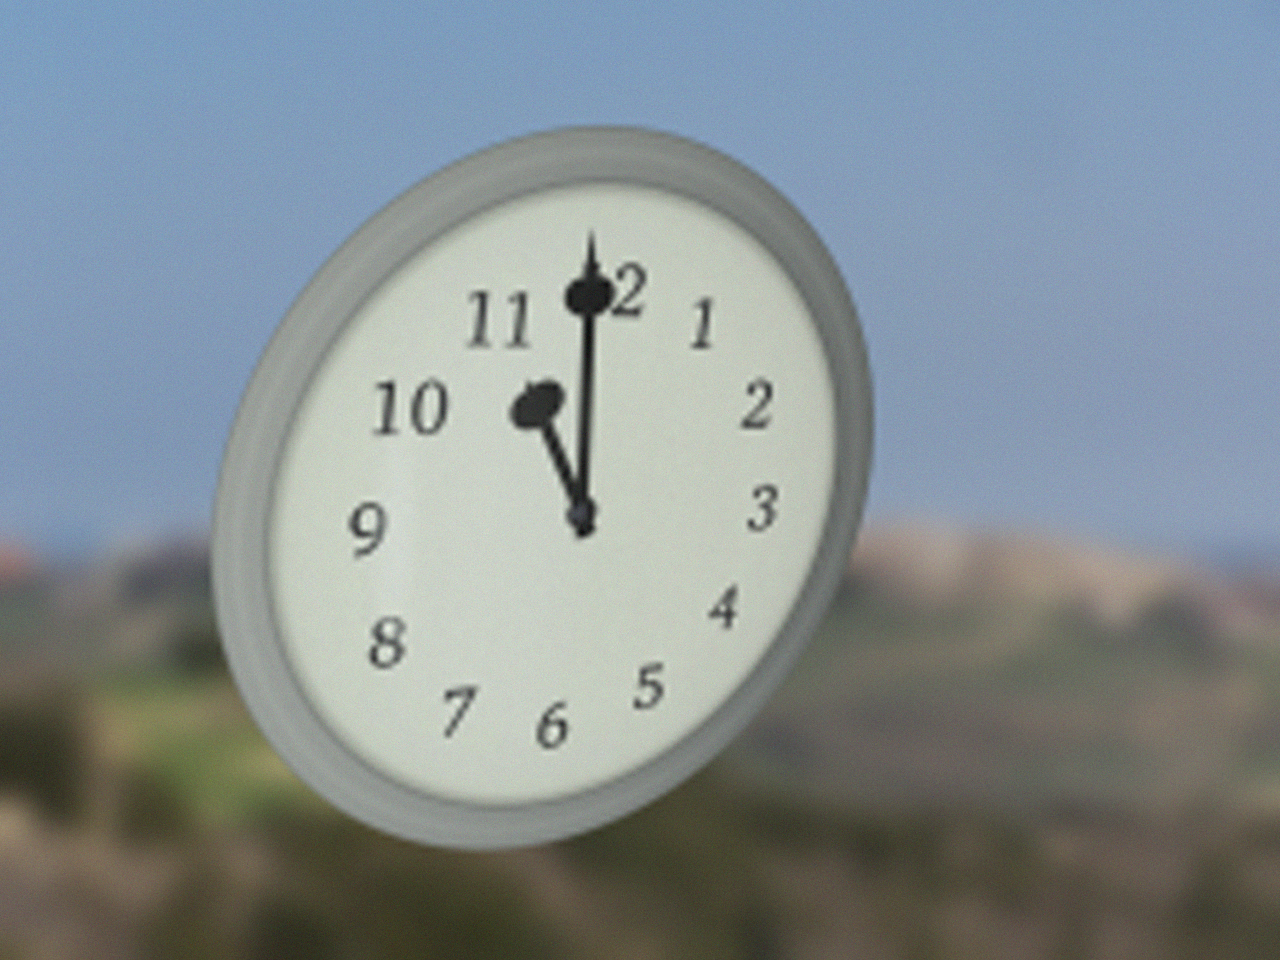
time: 10:59
